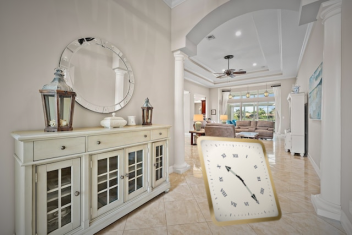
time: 10:25
